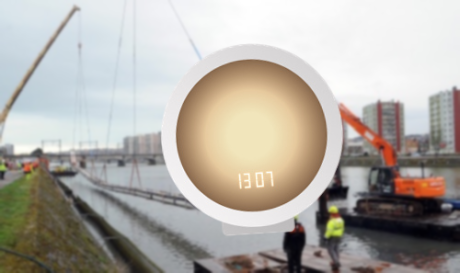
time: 13:07
